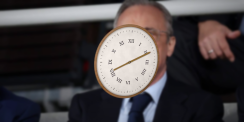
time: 8:11
